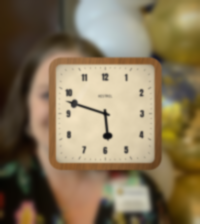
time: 5:48
